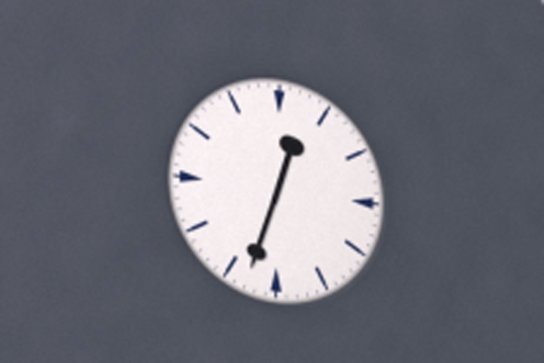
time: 12:33
